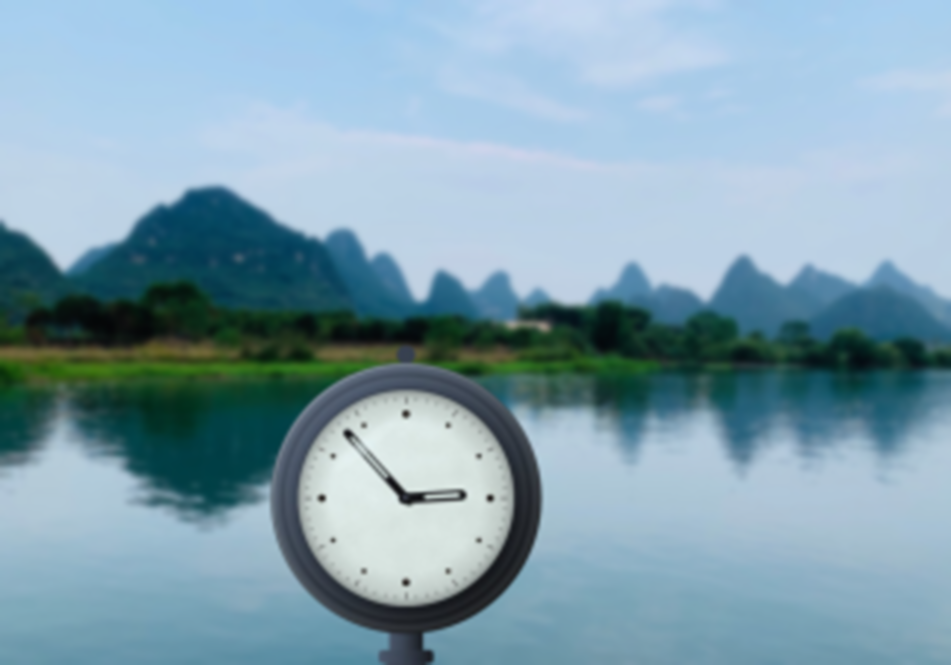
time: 2:53
